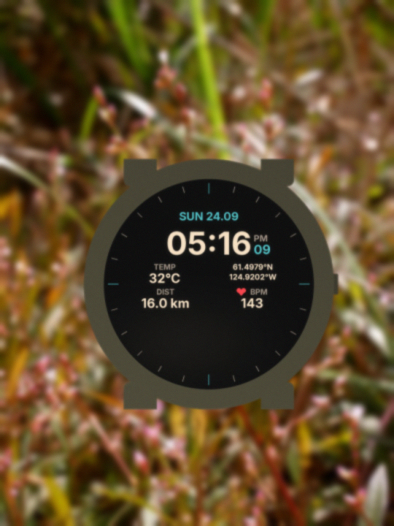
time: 5:16:09
